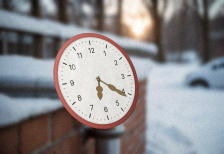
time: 6:21
